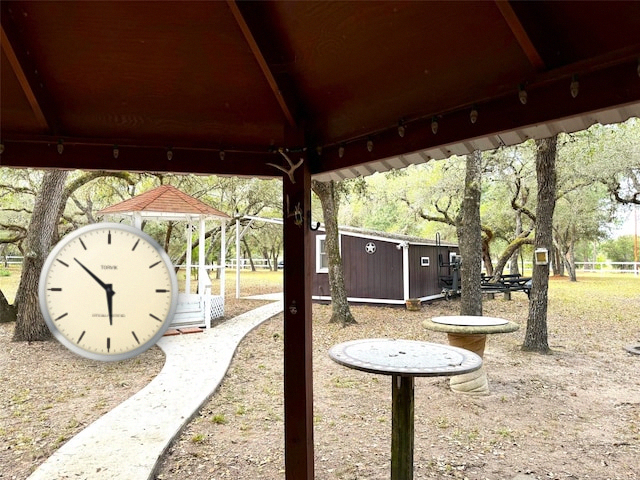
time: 5:52
